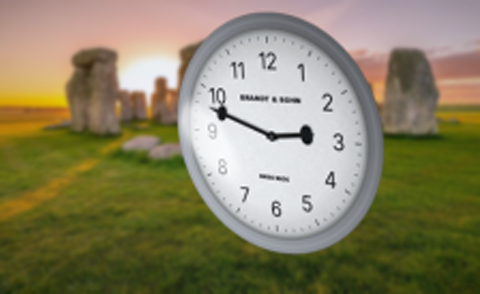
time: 2:48
